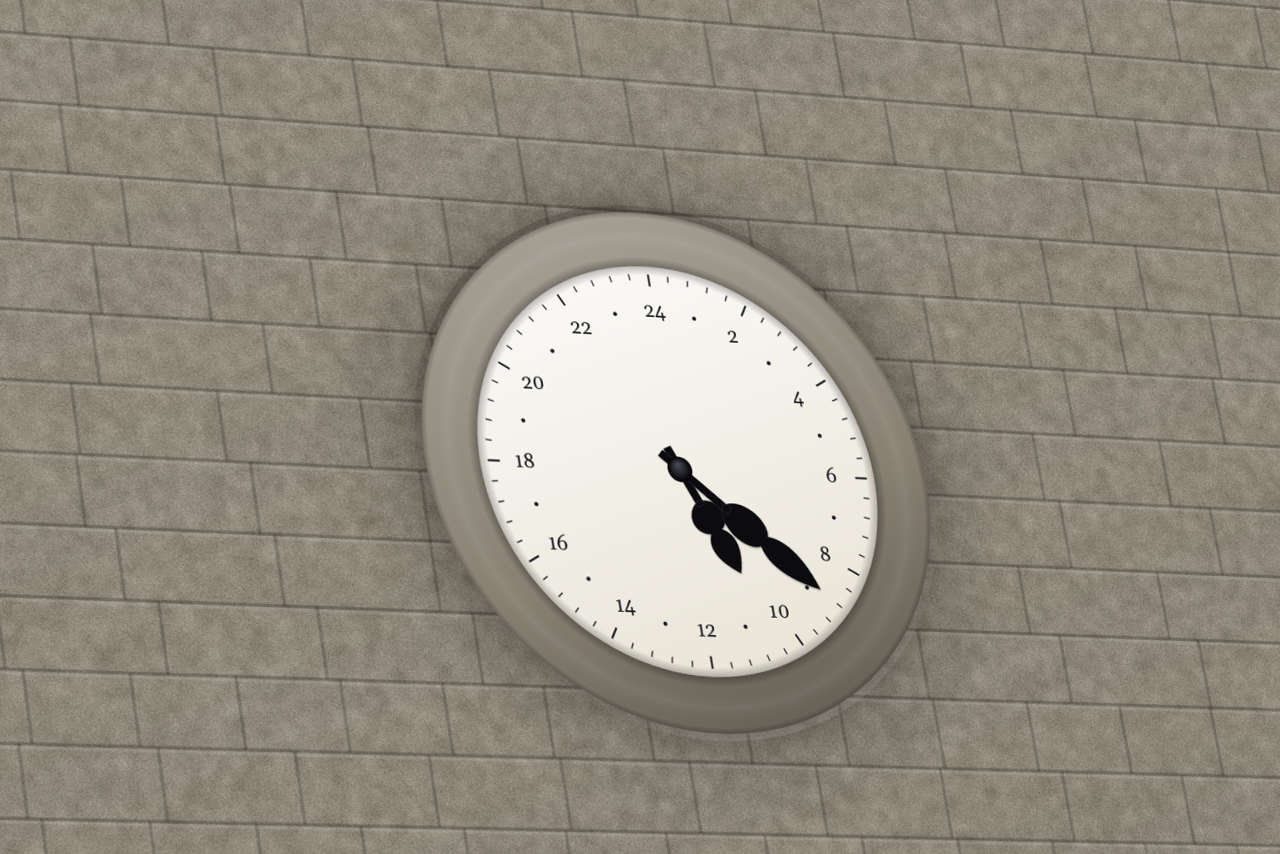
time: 10:22
